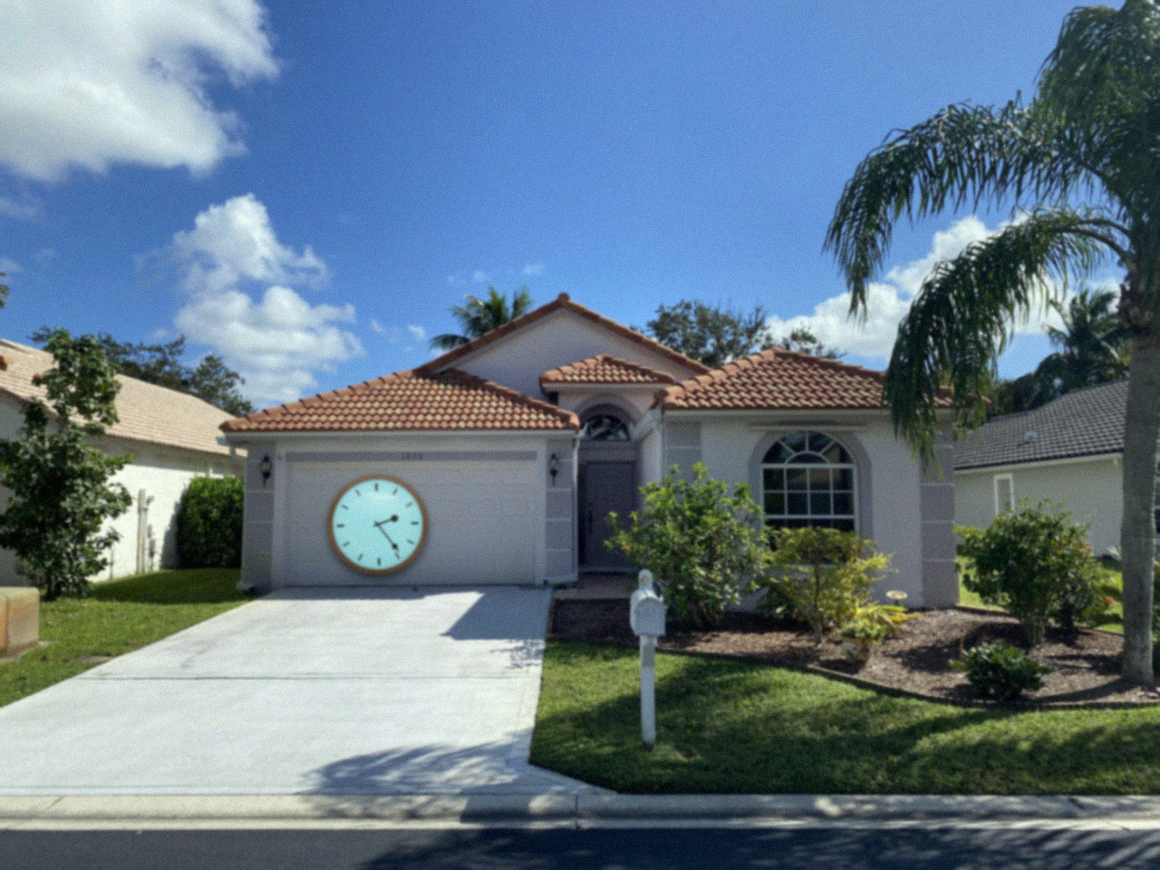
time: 2:24
